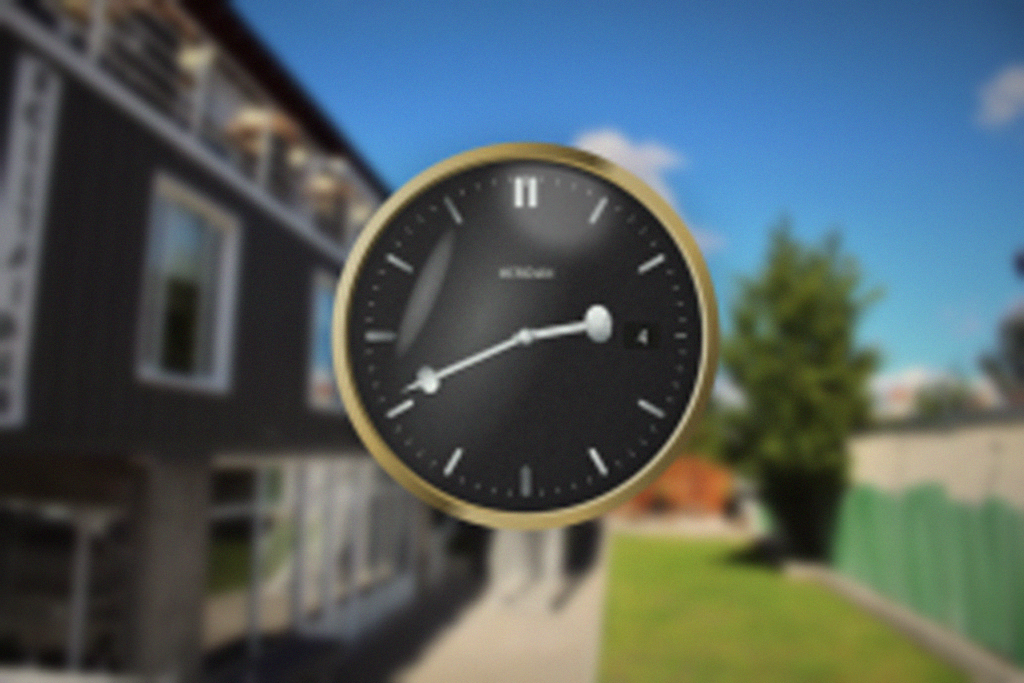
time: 2:41
